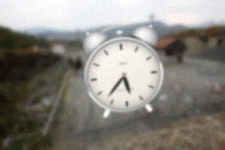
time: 5:37
